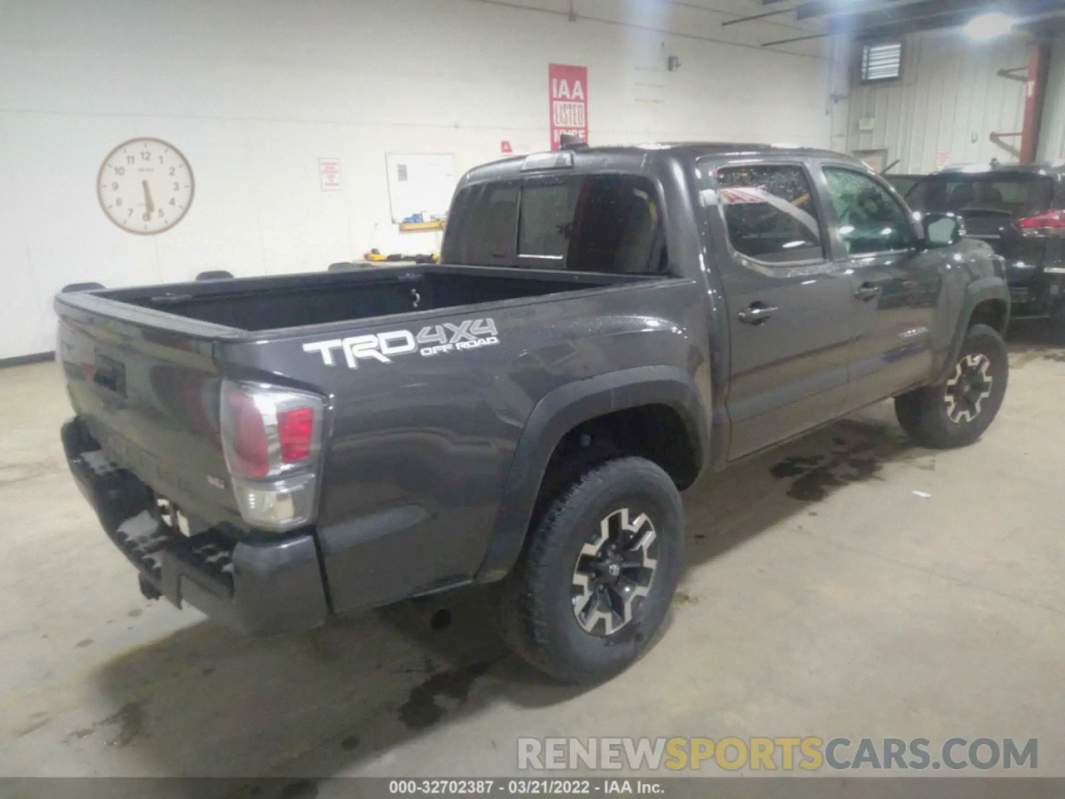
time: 5:29
